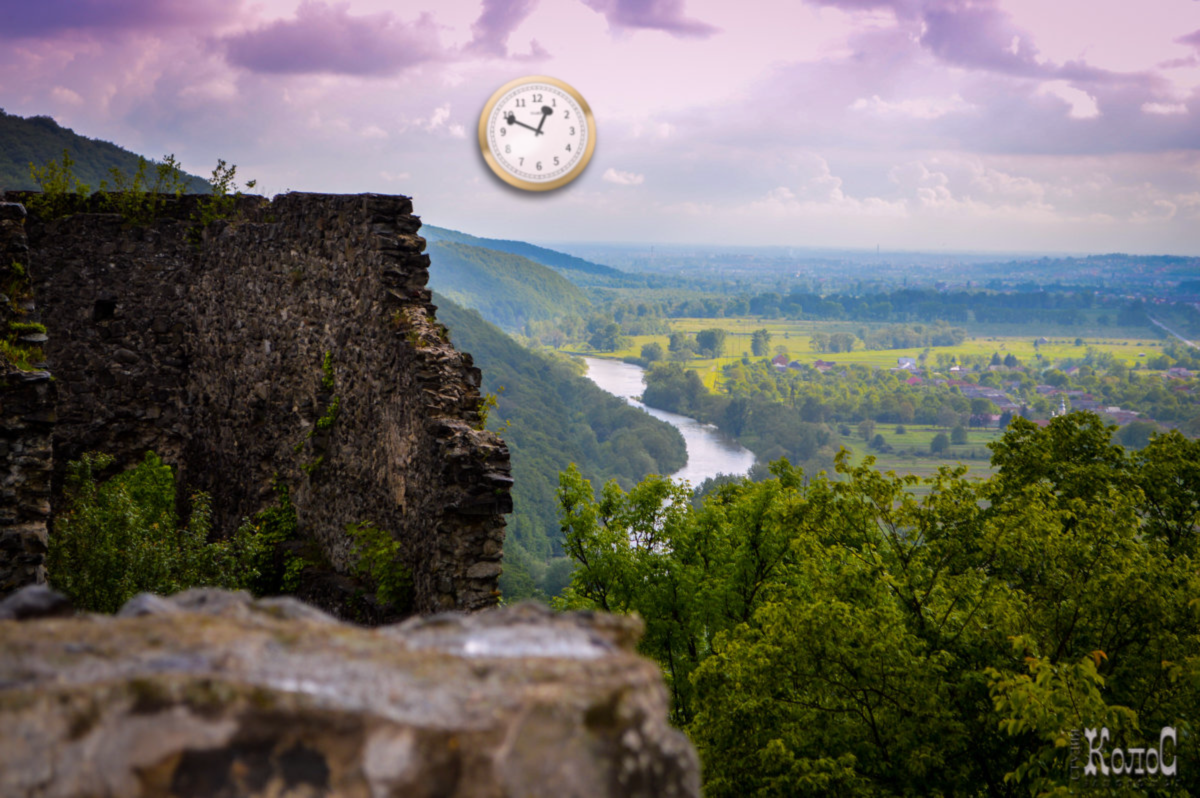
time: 12:49
